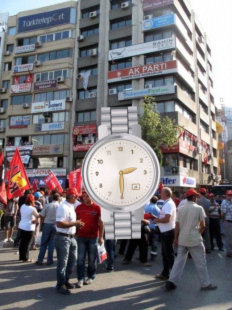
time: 2:30
